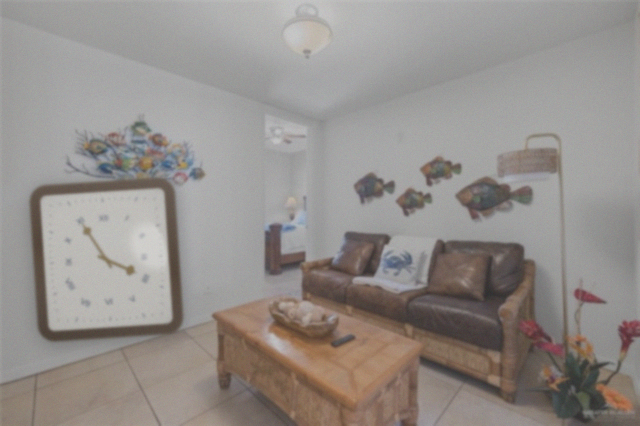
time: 3:55
